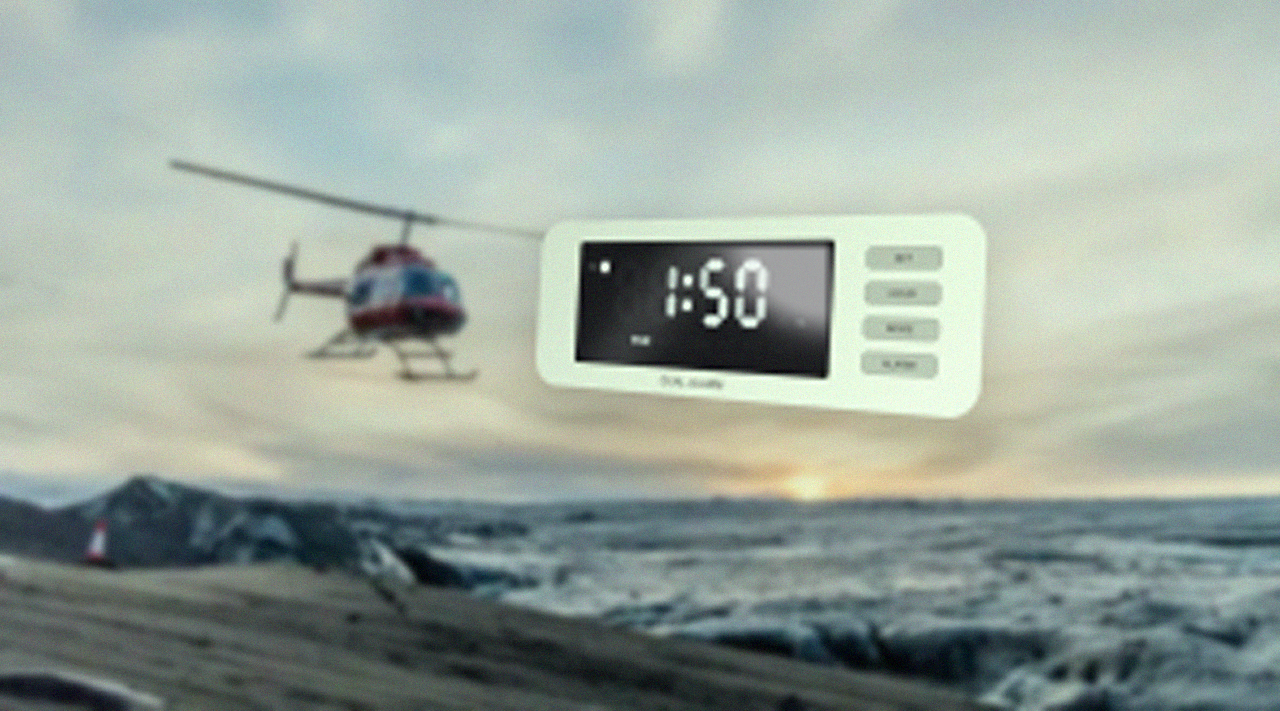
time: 1:50
